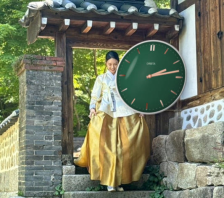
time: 2:13
